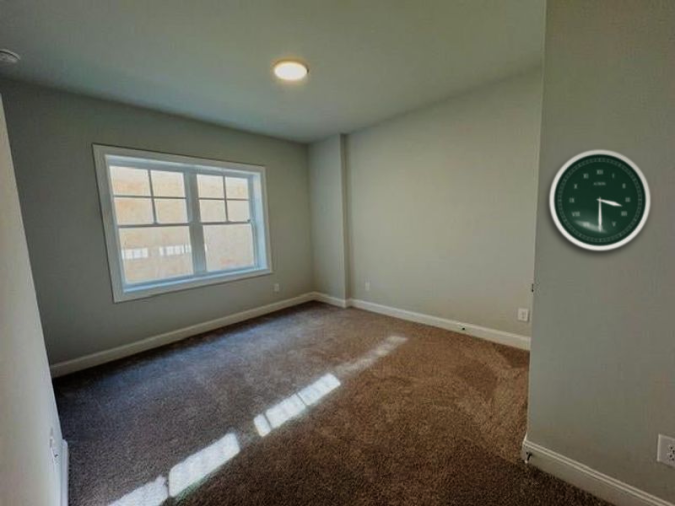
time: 3:30
